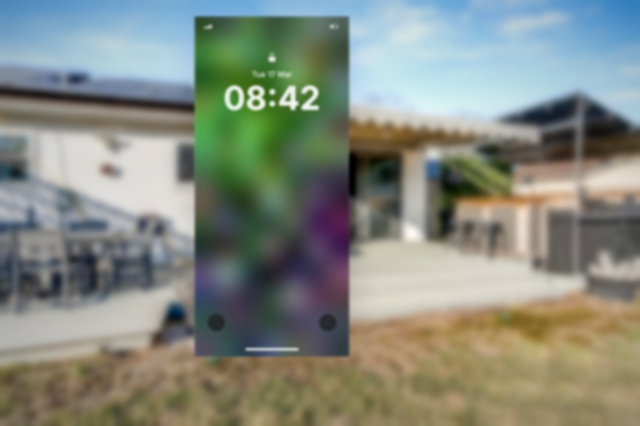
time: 8:42
